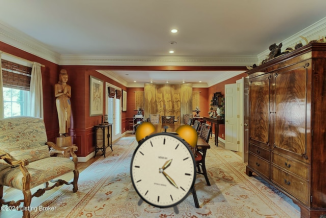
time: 1:21
